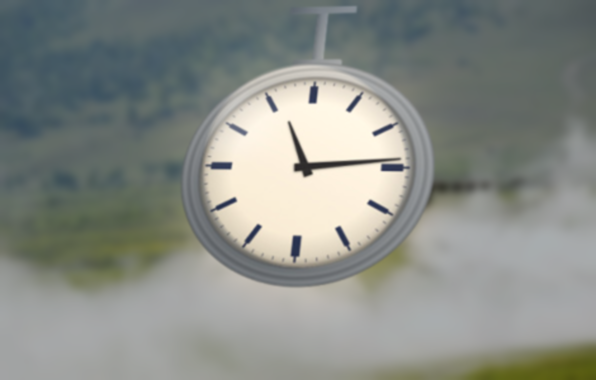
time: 11:14
